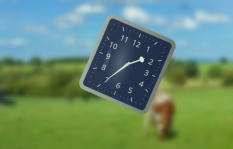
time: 1:35
